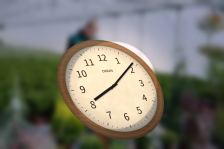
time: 8:09
